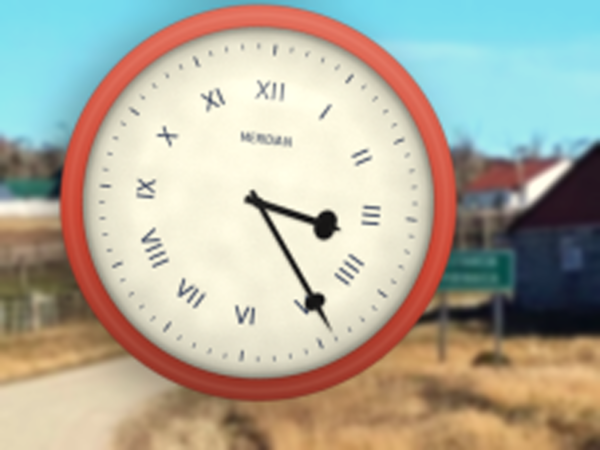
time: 3:24
